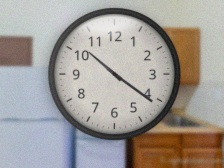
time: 10:21
